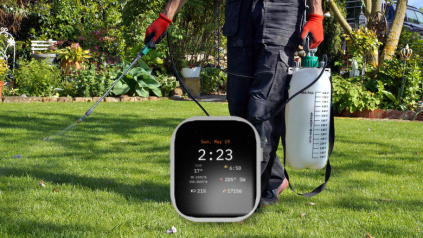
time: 2:23
